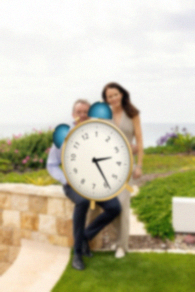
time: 3:29
